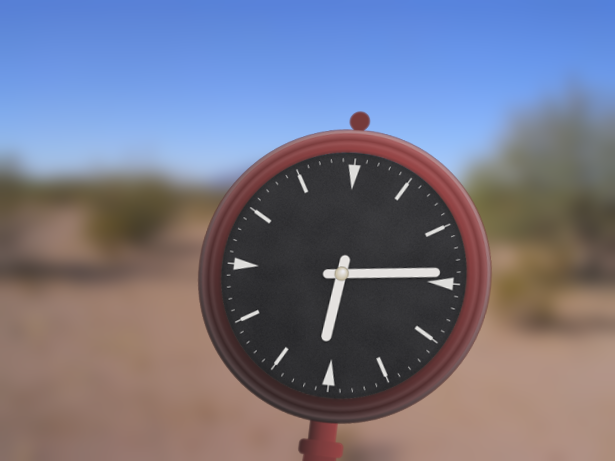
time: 6:14
